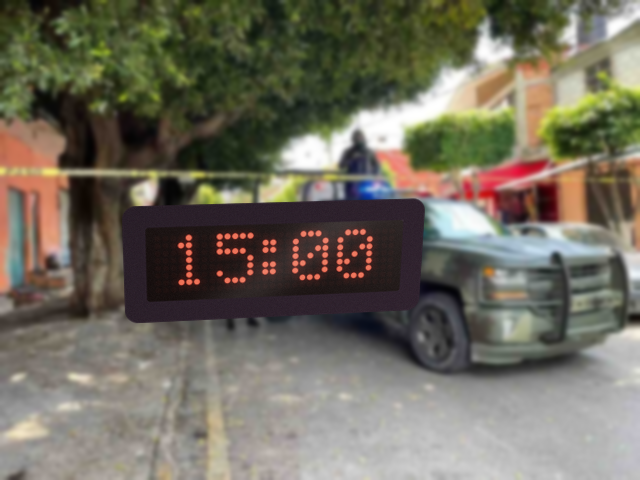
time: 15:00
